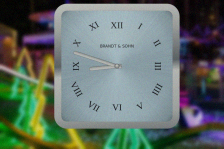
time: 8:48
